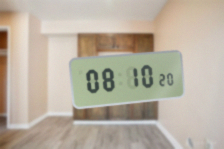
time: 8:10:20
